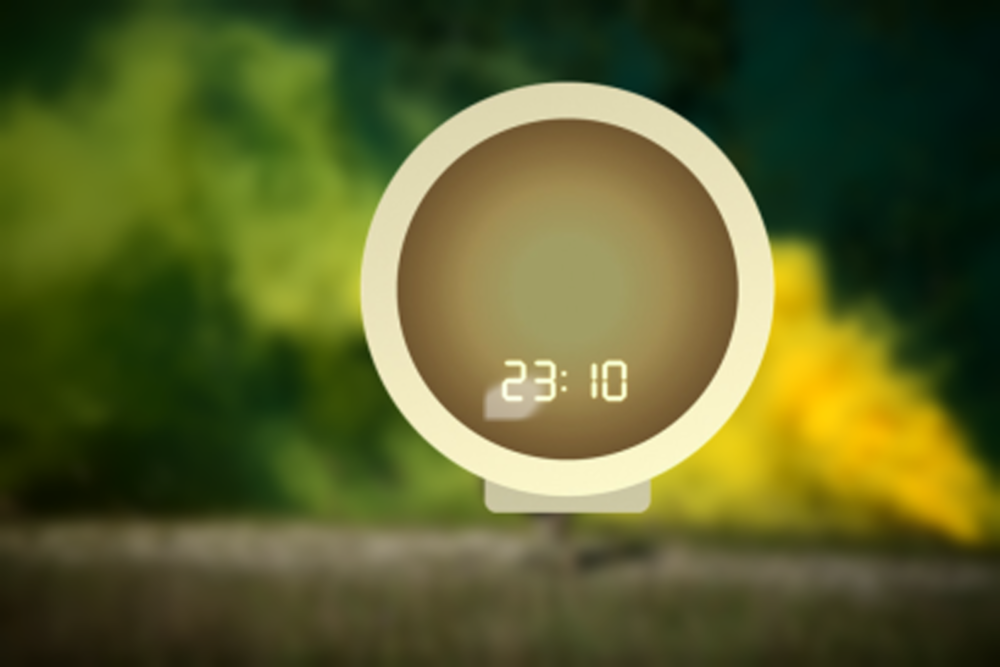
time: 23:10
